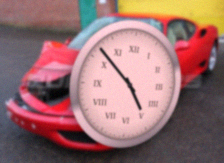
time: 4:52
